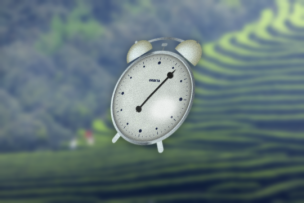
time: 7:06
